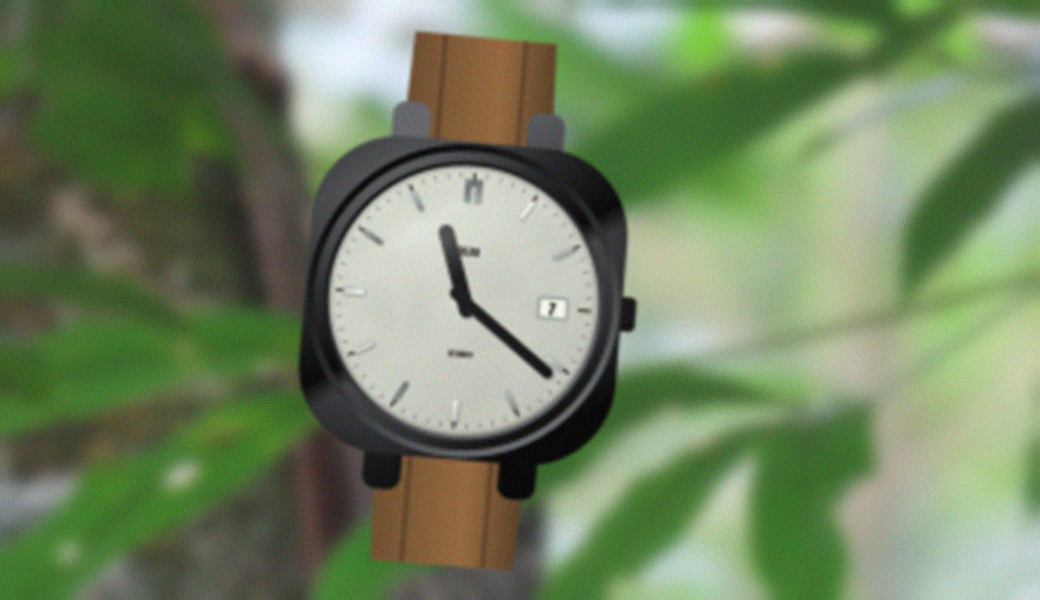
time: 11:21
